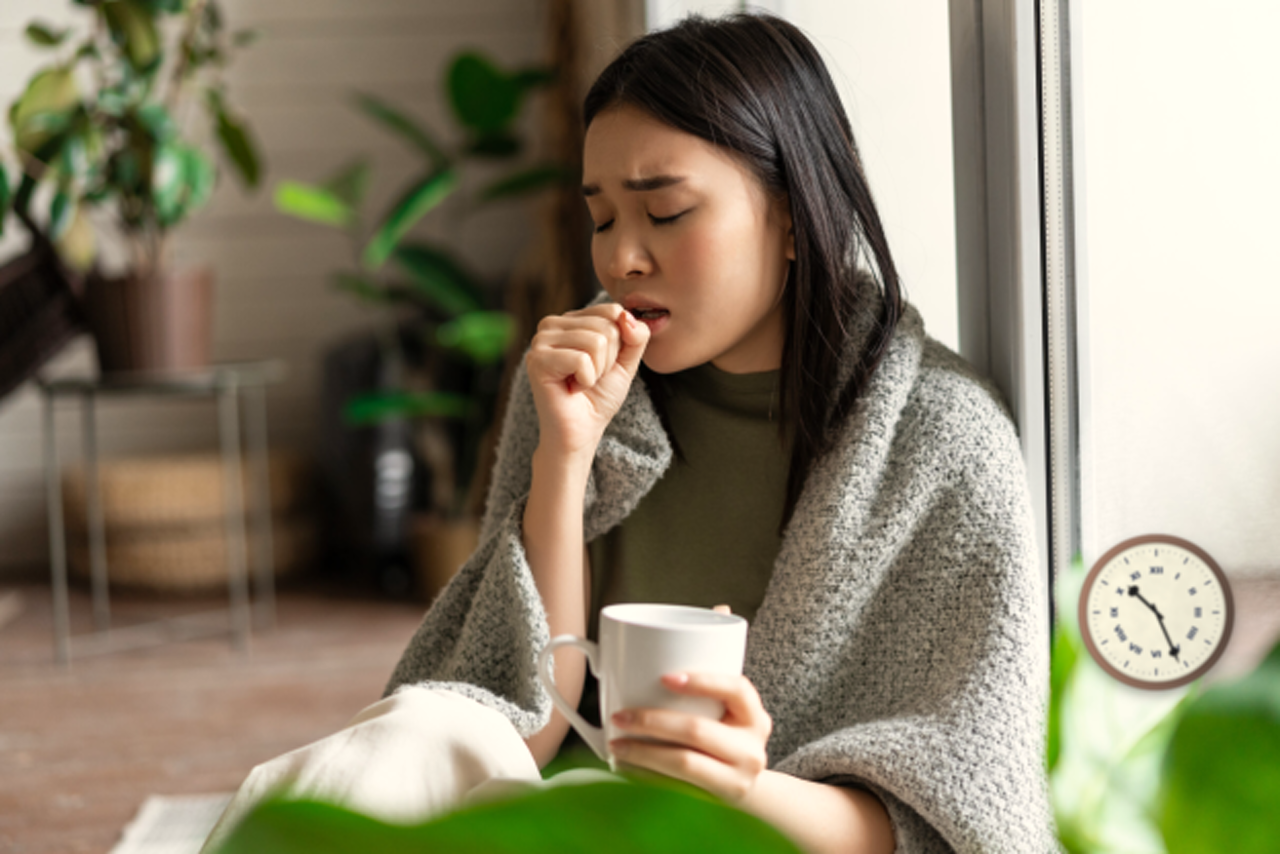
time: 10:26
